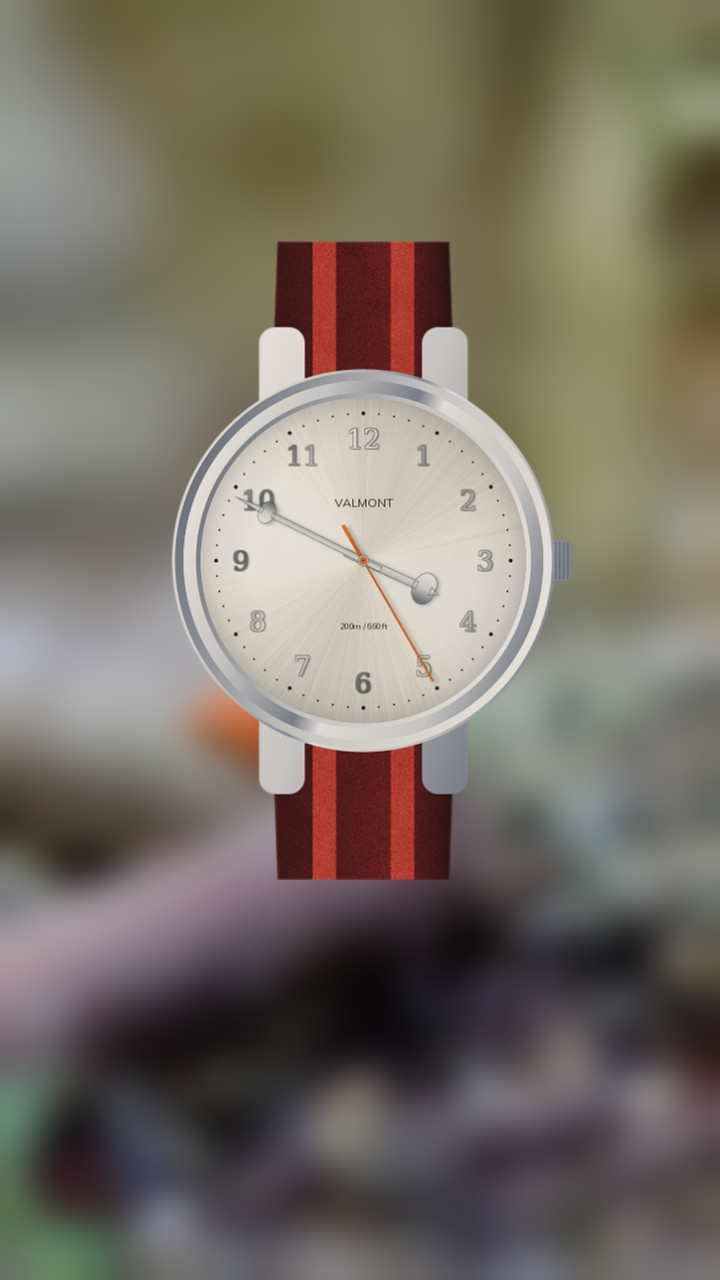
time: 3:49:25
